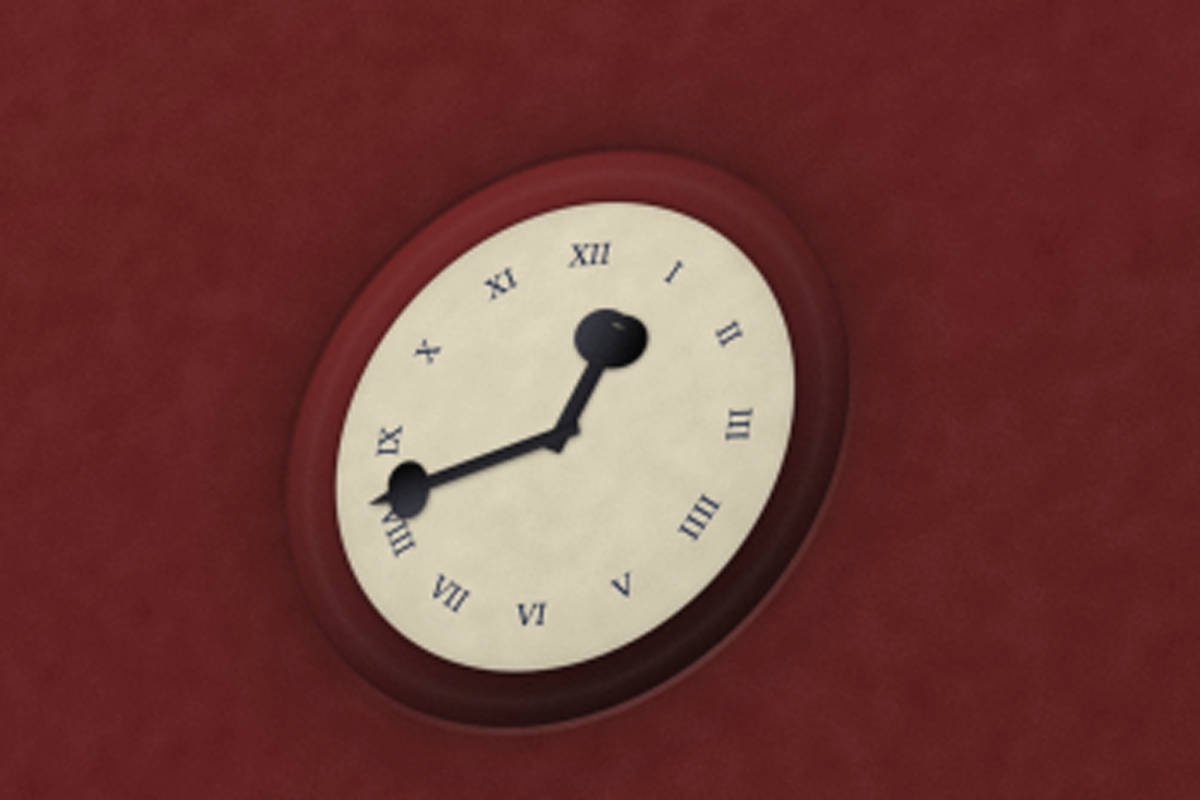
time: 12:42
